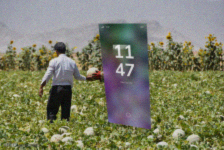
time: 11:47
